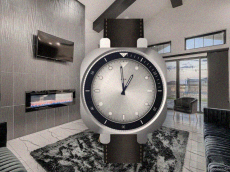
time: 12:59
